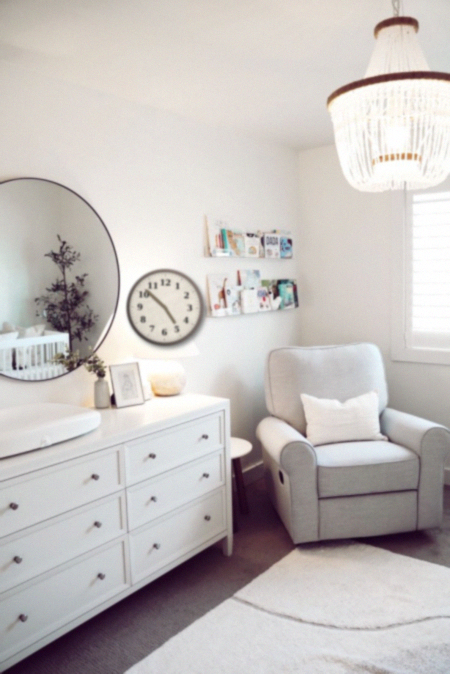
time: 4:52
